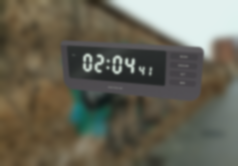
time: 2:04
